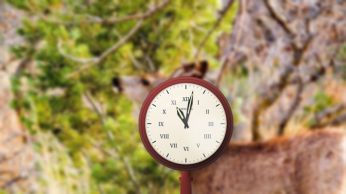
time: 11:02
